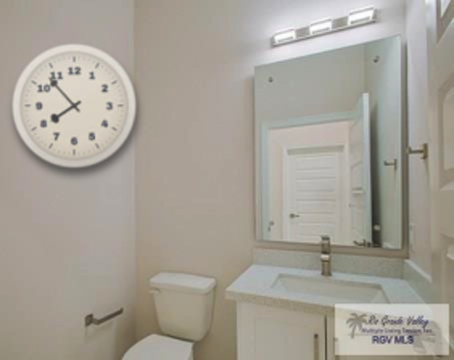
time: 7:53
